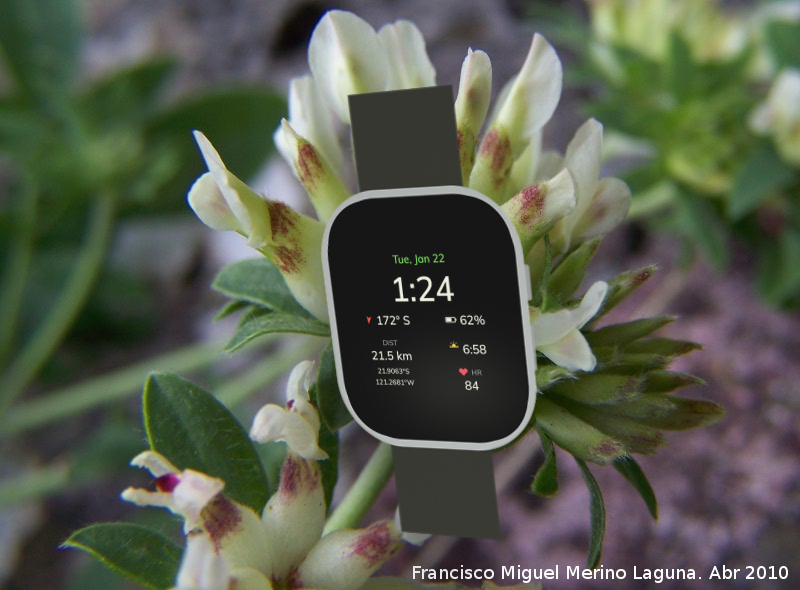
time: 1:24
